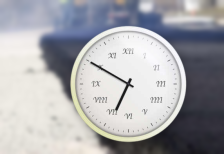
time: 6:50
